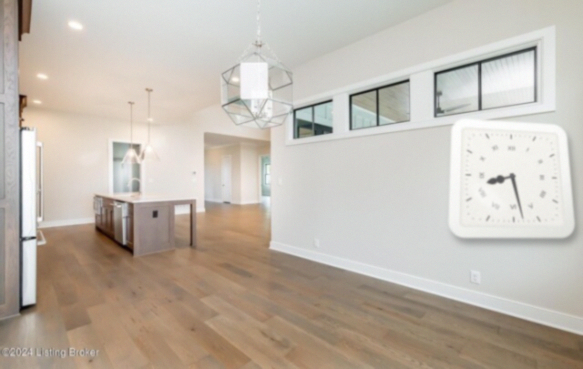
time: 8:28
